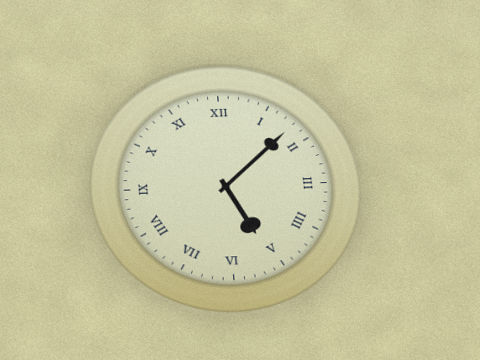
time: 5:08
